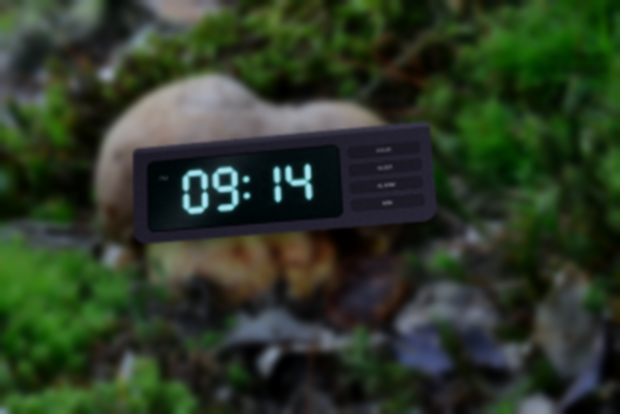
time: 9:14
